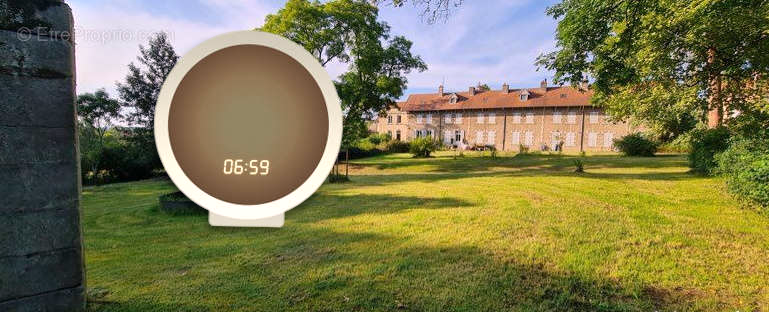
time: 6:59
